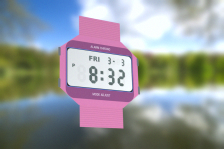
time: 8:32
